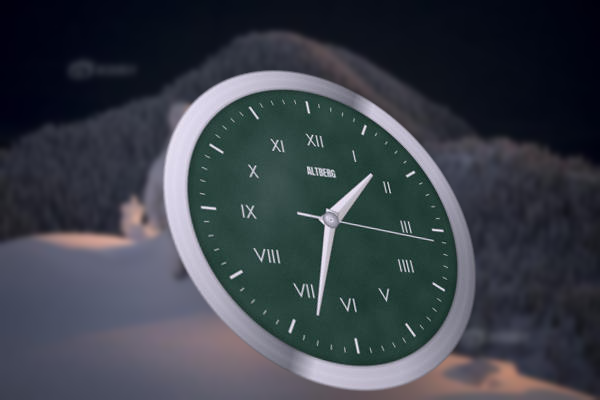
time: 1:33:16
